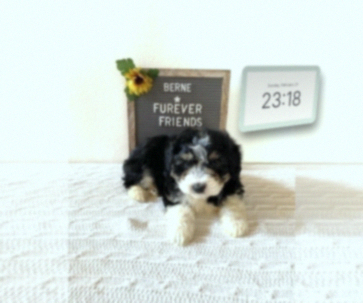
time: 23:18
